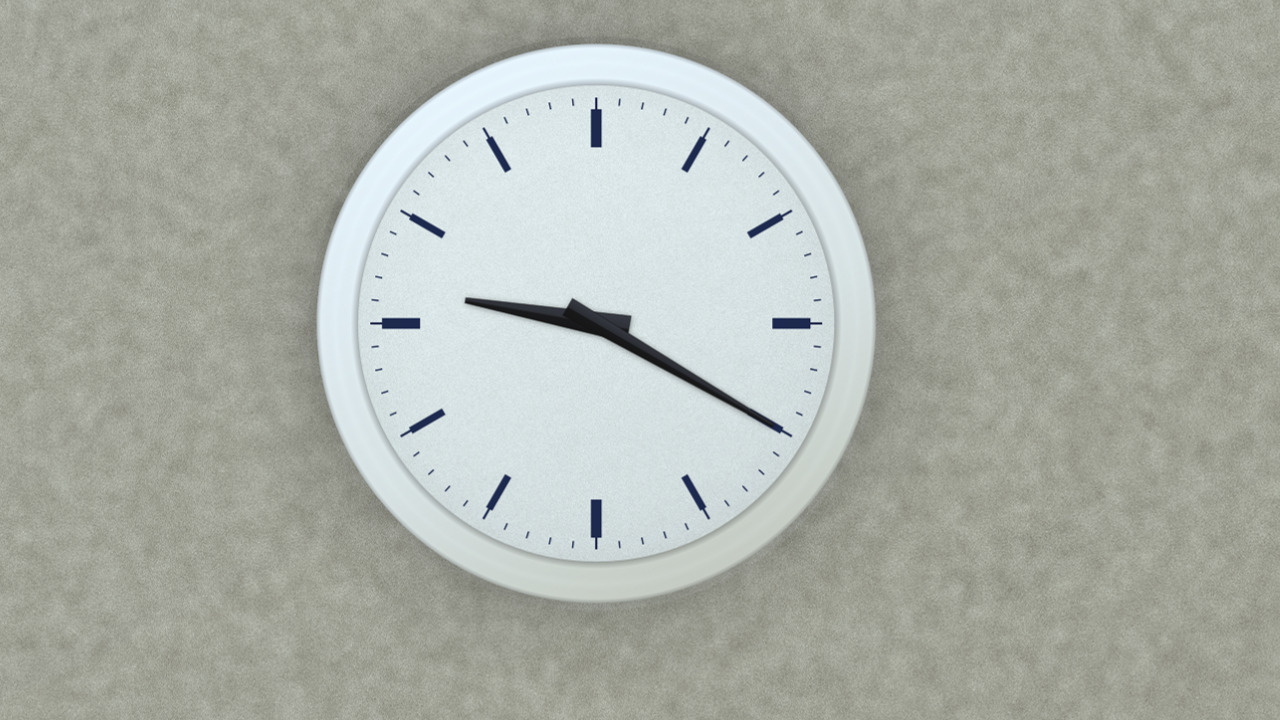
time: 9:20
